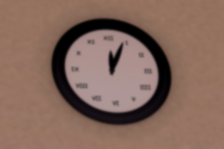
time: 12:04
